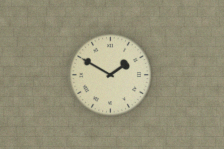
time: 1:50
